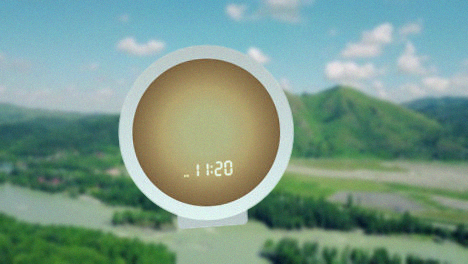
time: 11:20
